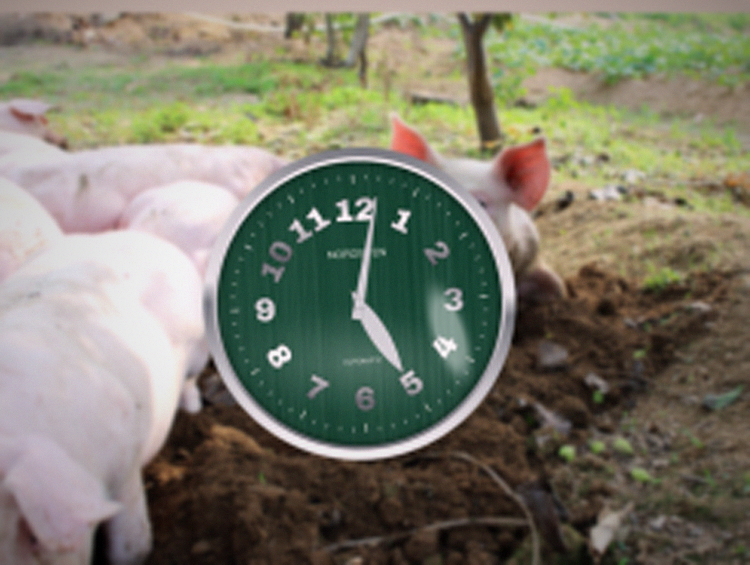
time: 5:02
